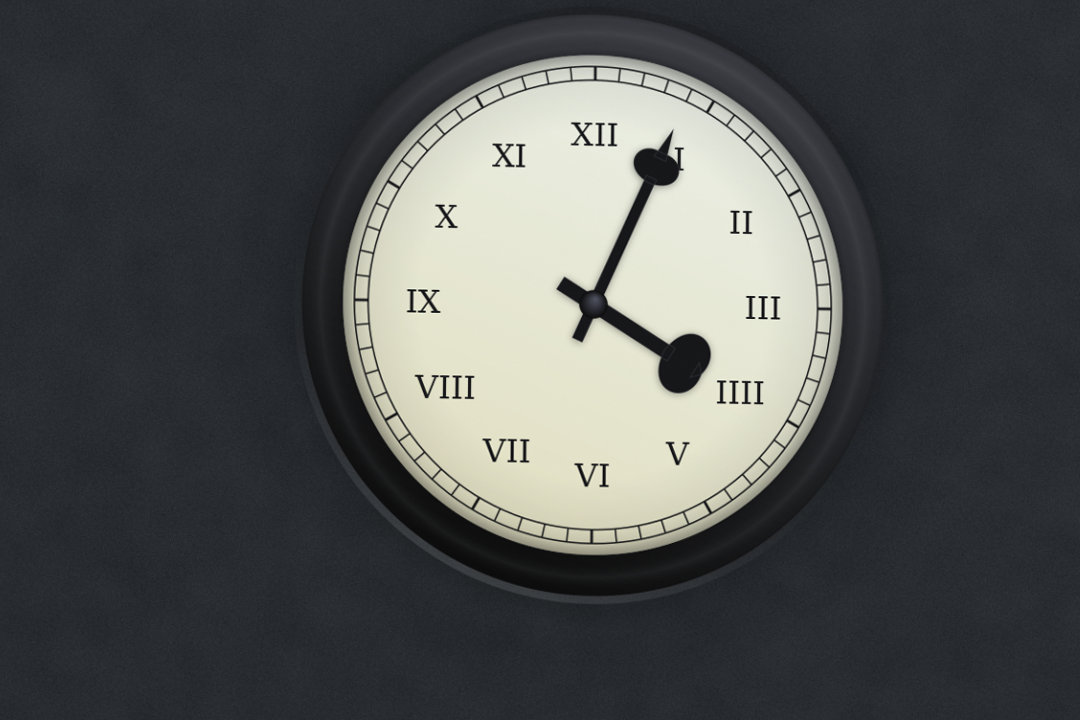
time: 4:04
